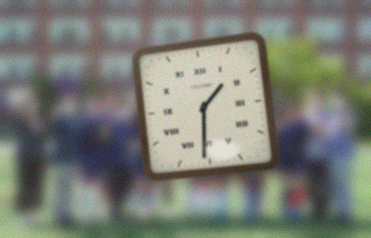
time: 1:31
